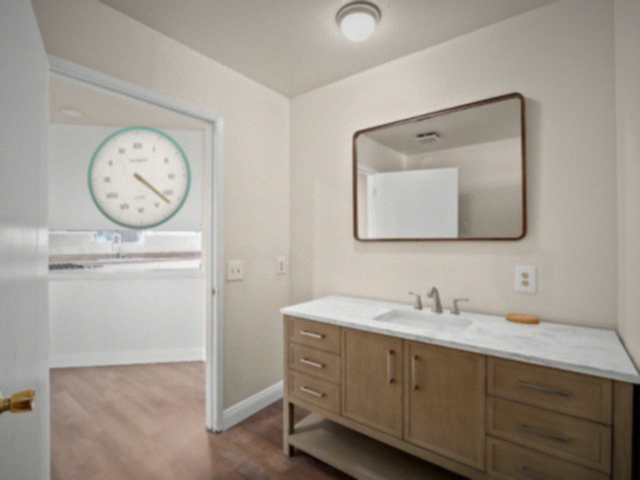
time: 4:22
